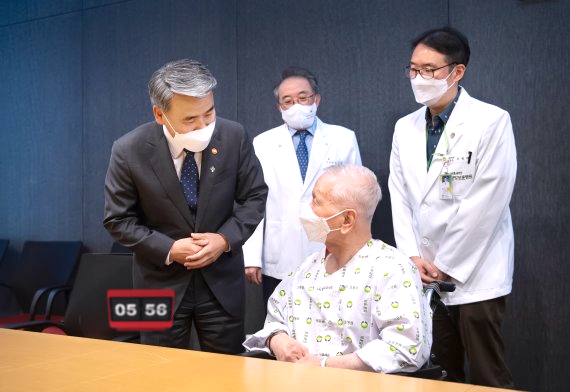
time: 5:56
